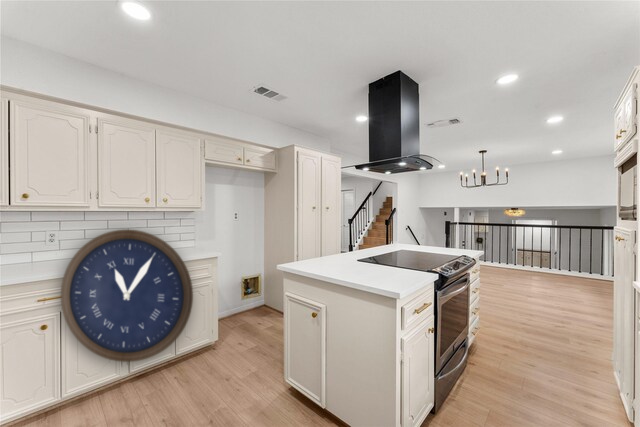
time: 11:05
